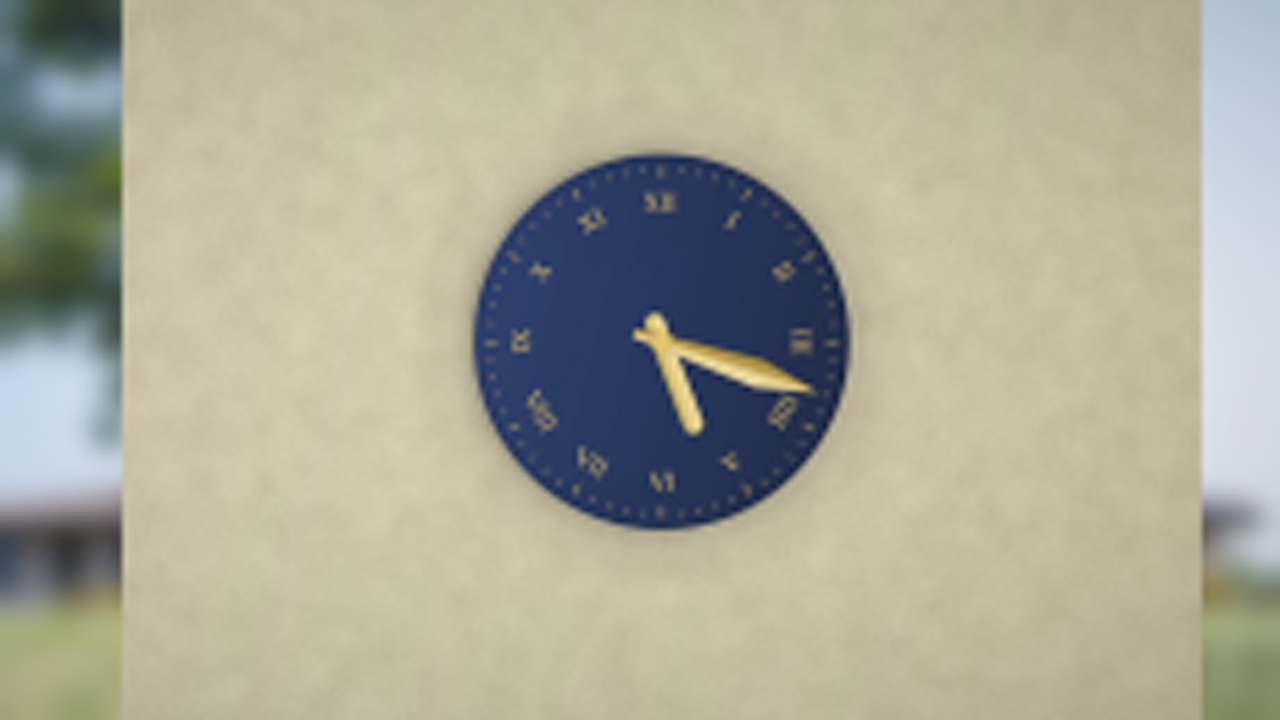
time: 5:18
